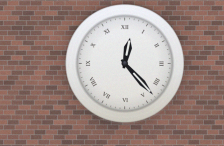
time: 12:23
